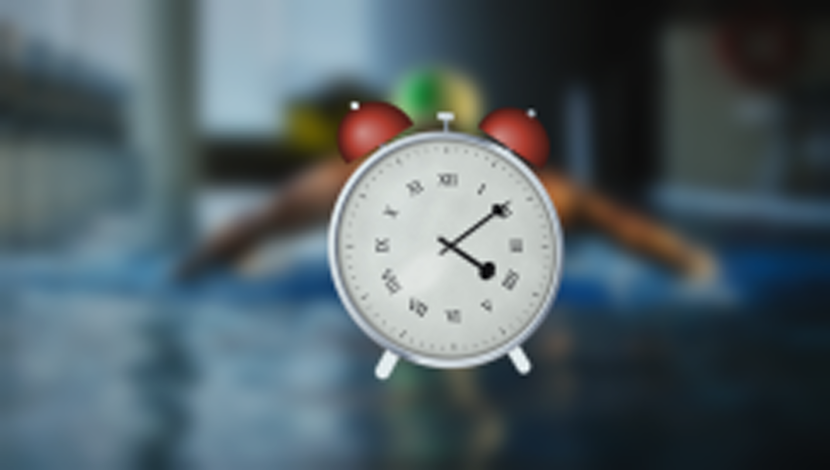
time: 4:09
